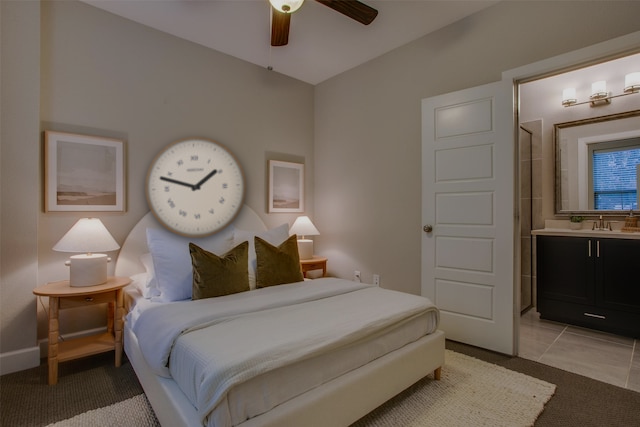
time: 1:48
